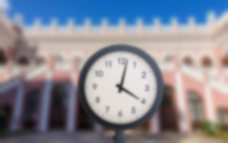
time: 4:02
